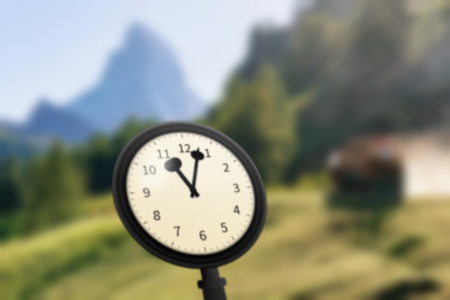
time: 11:03
